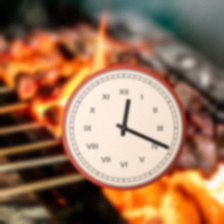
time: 12:19
